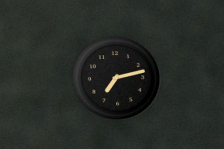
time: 7:13
